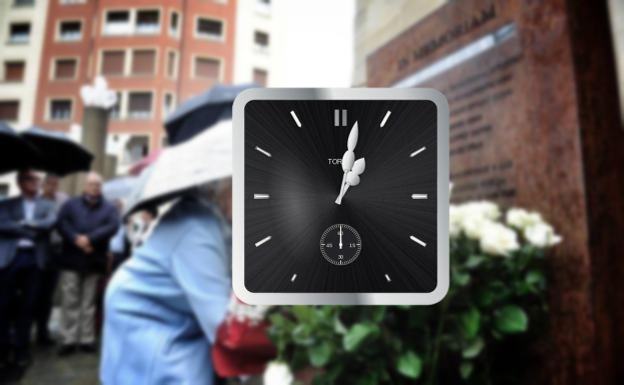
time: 1:02
